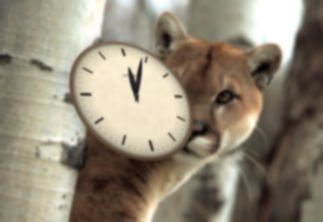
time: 12:04
